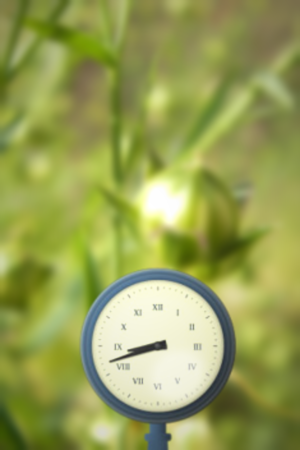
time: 8:42
